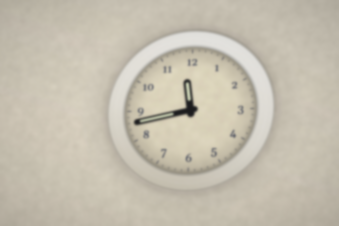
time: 11:43
